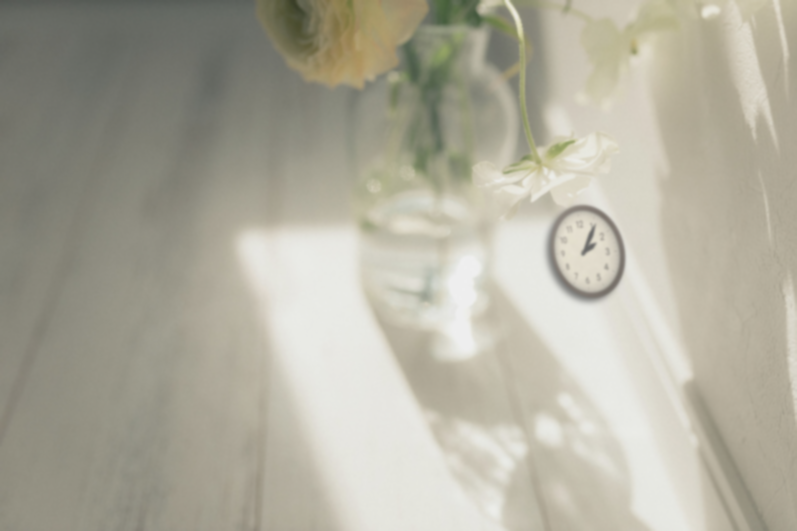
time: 2:06
